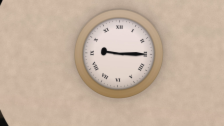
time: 9:15
